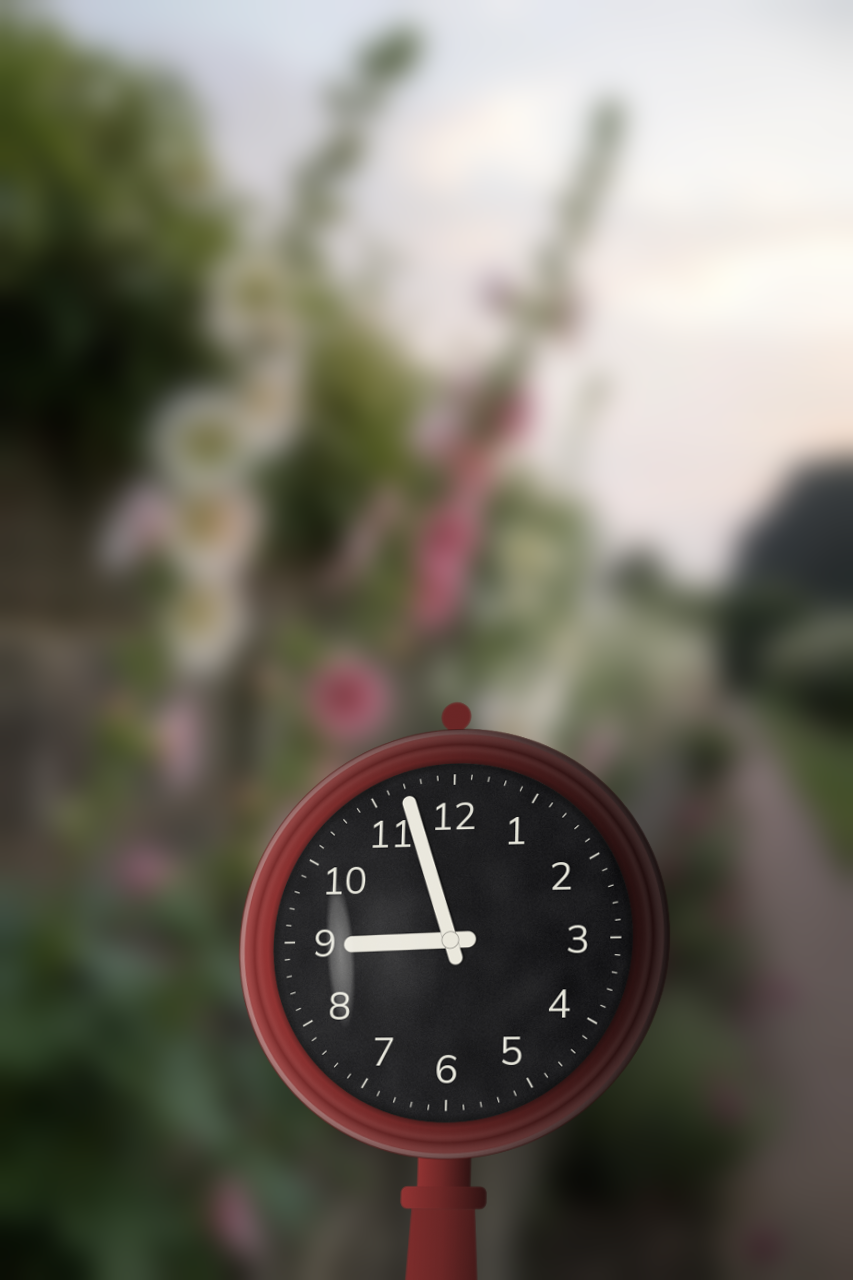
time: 8:57
